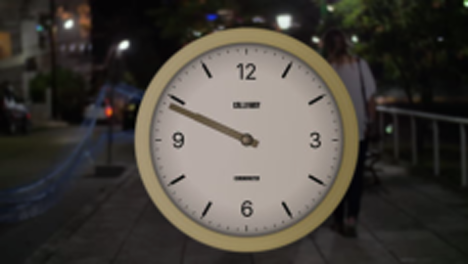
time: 9:49
